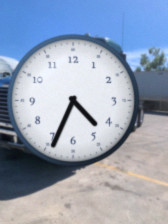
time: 4:34
